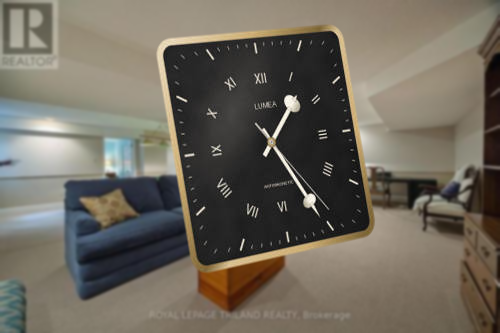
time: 1:25:24
